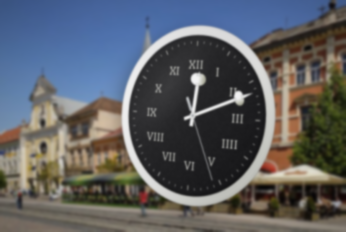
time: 12:11:26
